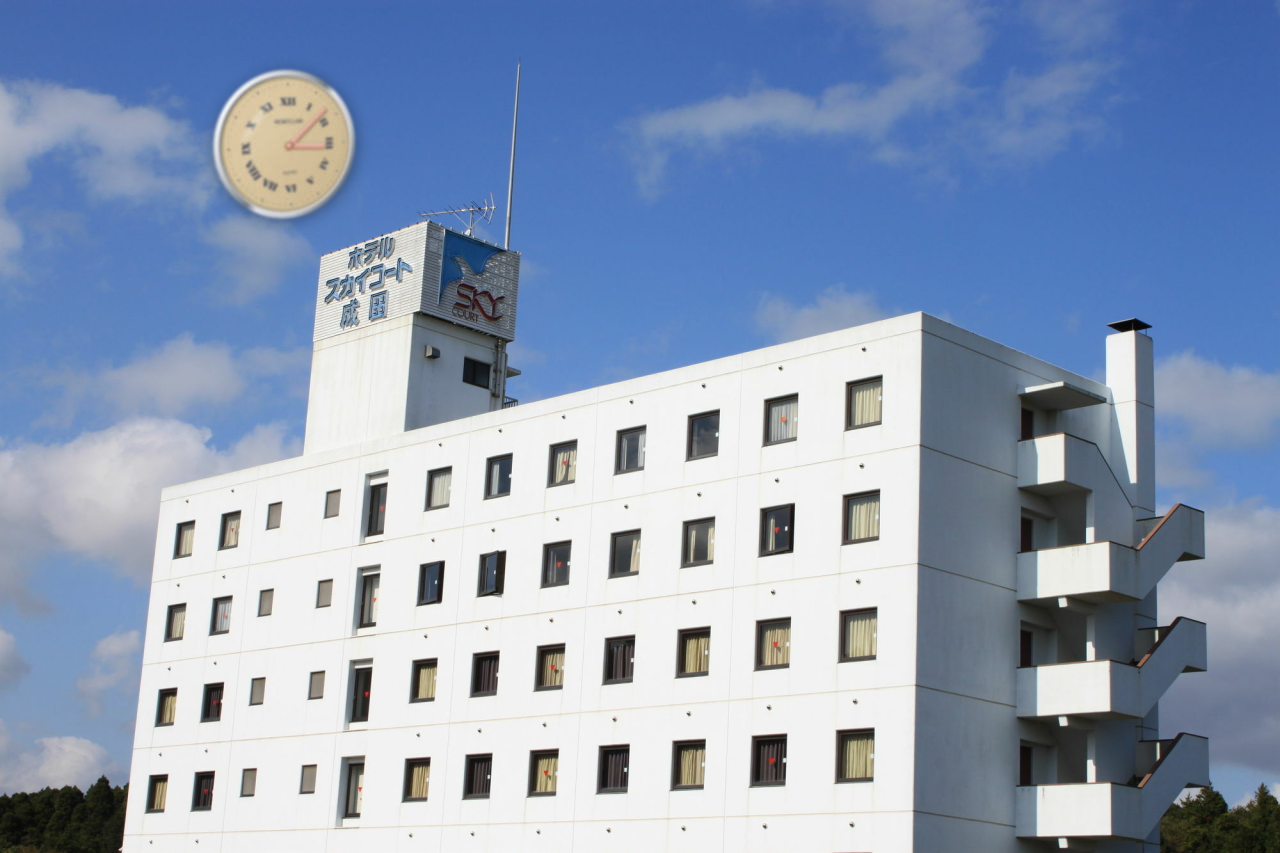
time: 3:08
